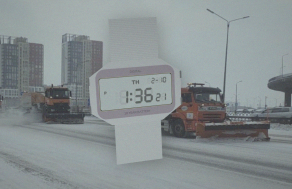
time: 1:36:21
